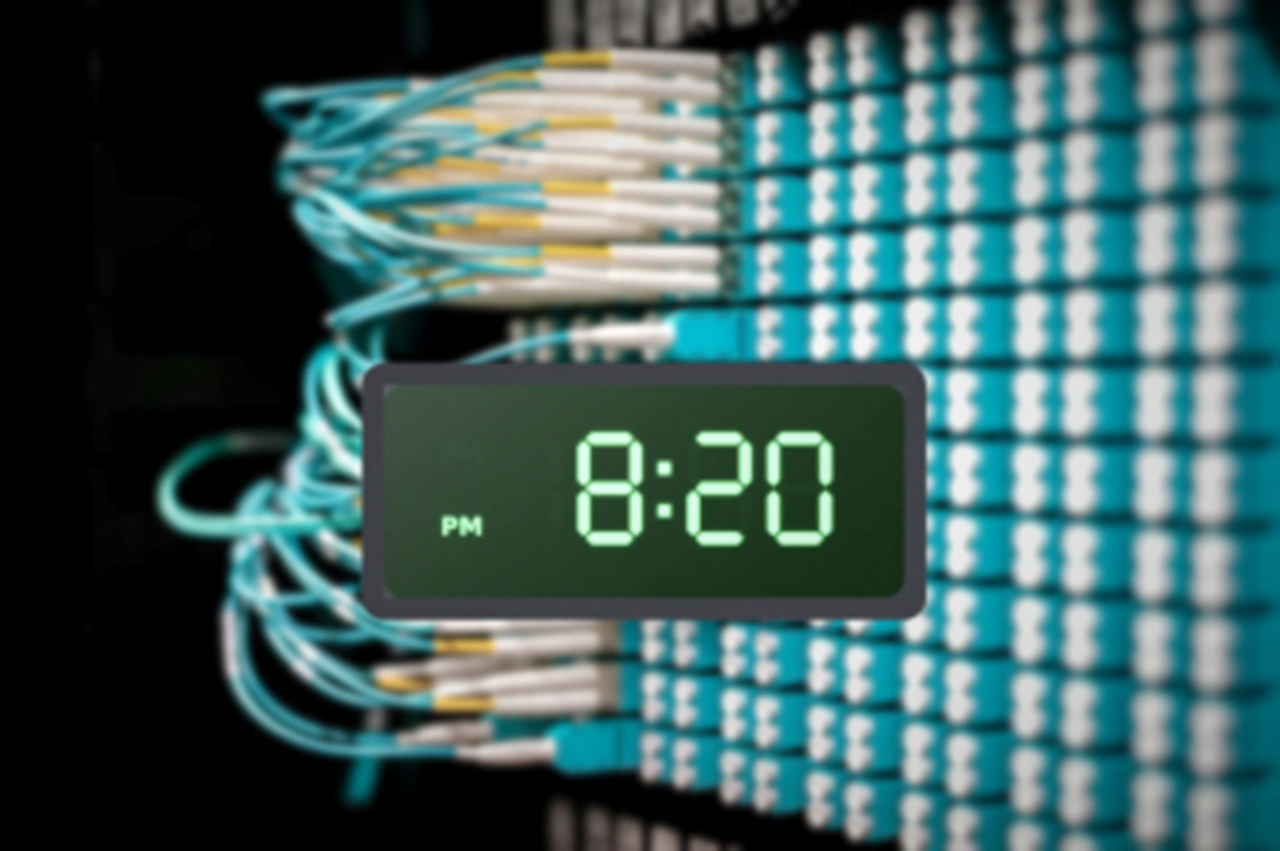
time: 8:20
